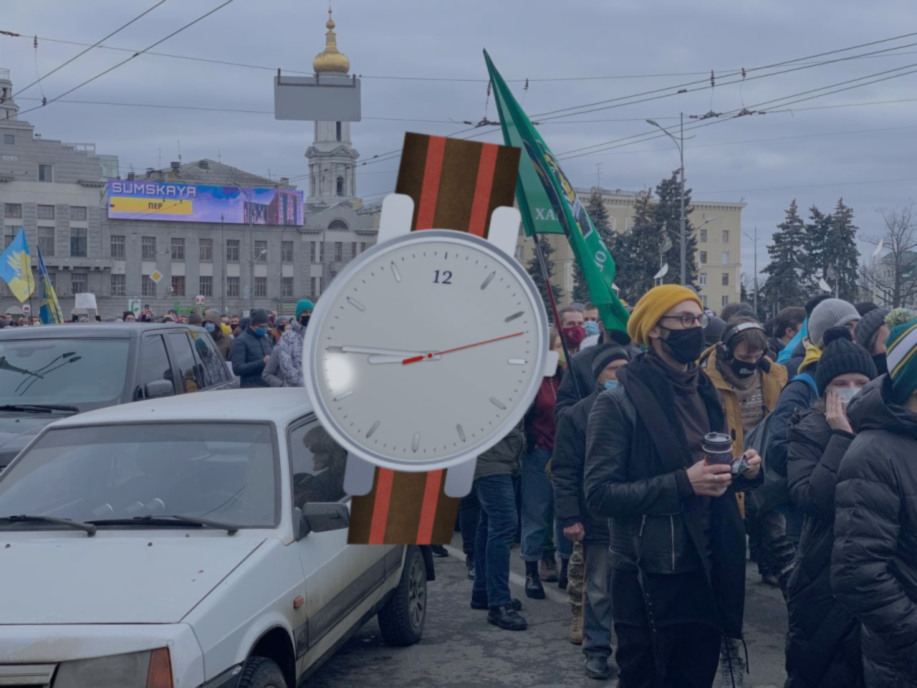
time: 8:45:12
